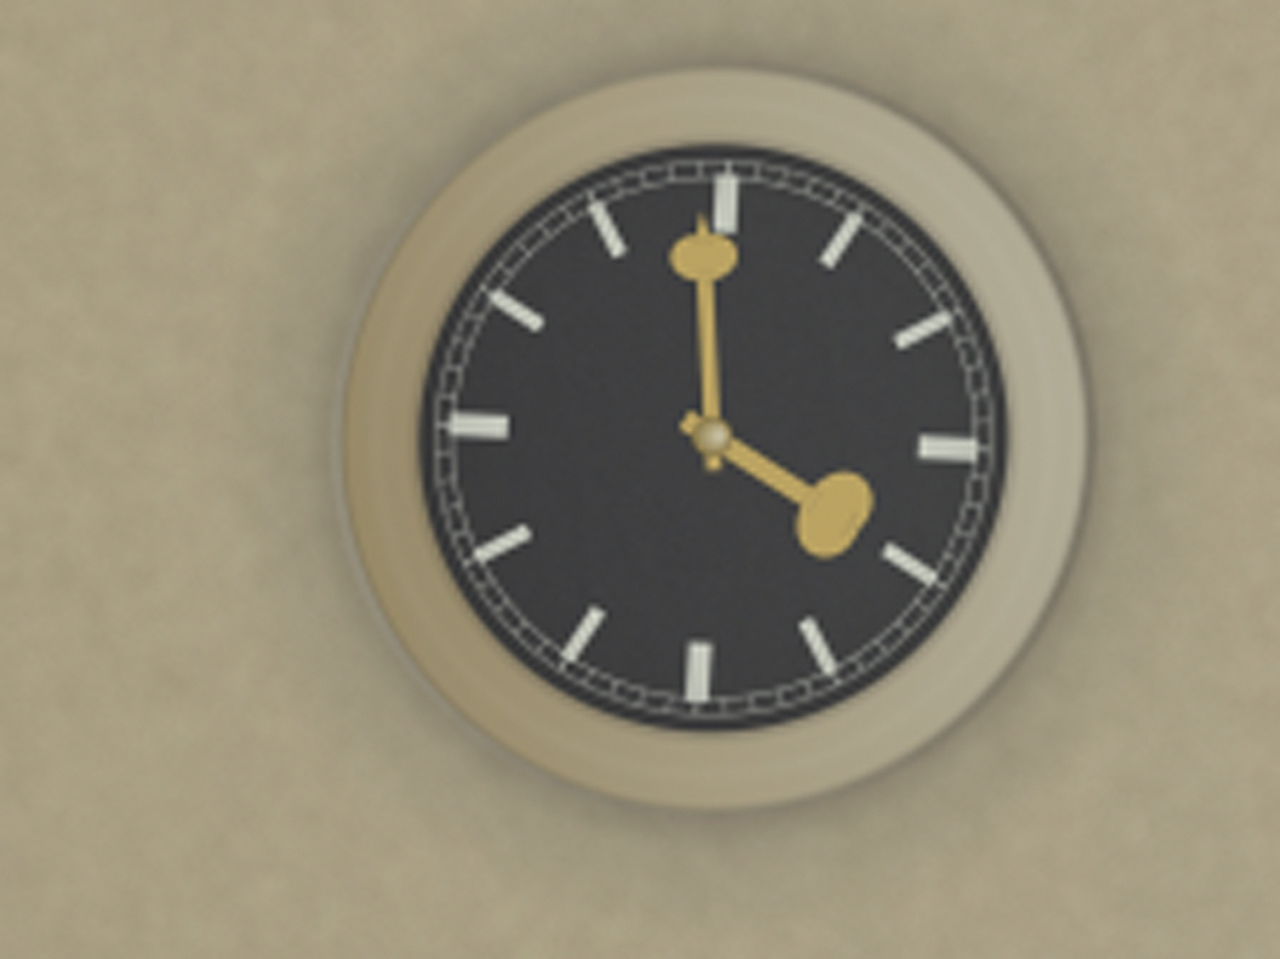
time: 3:59
